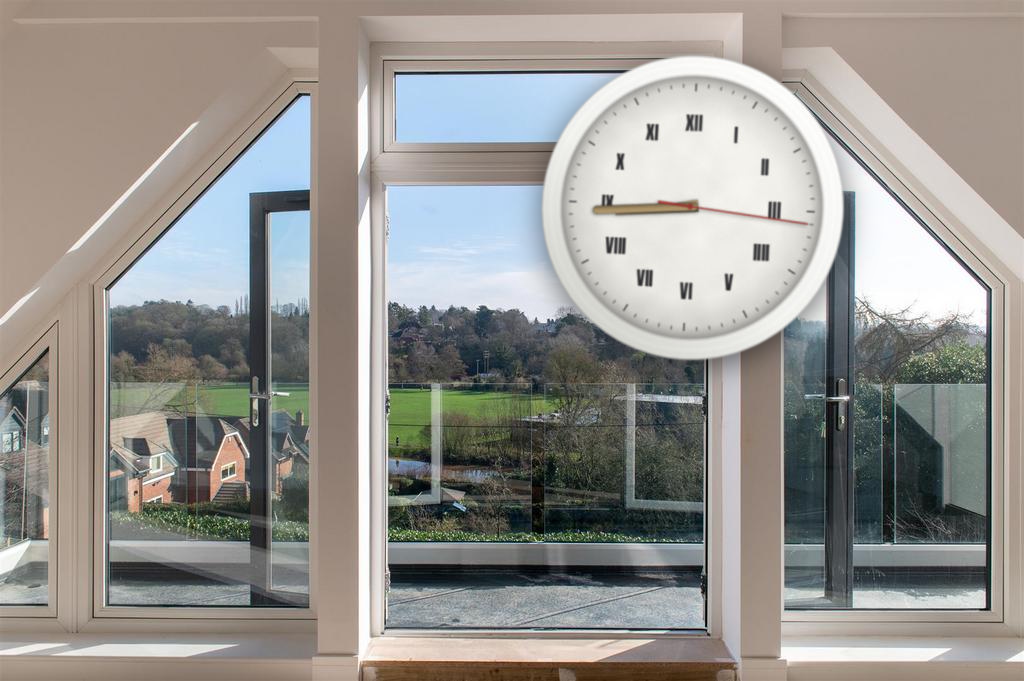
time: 8:44:16
